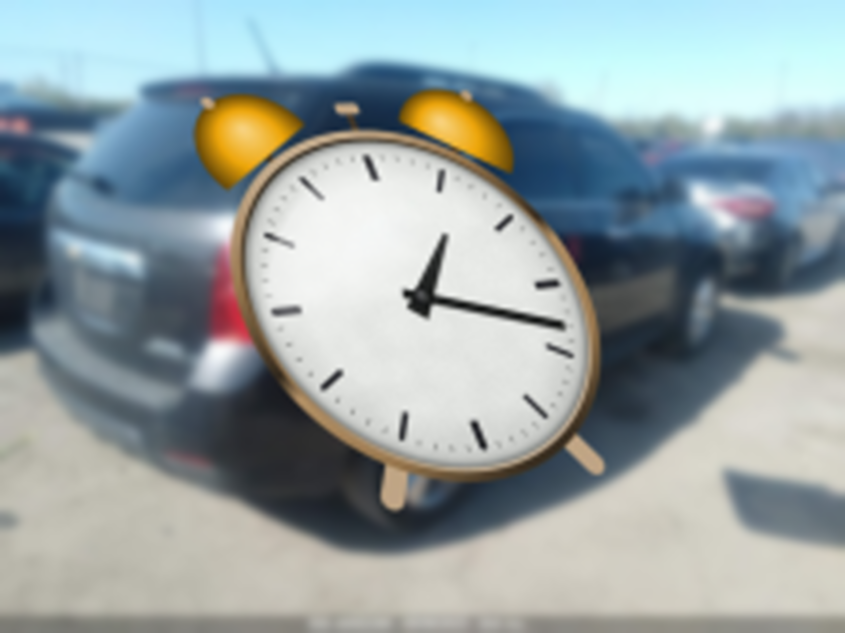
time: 1:18
